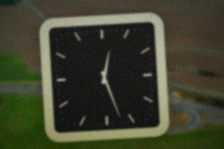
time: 12:27
